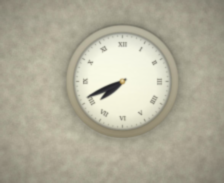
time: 7:41
